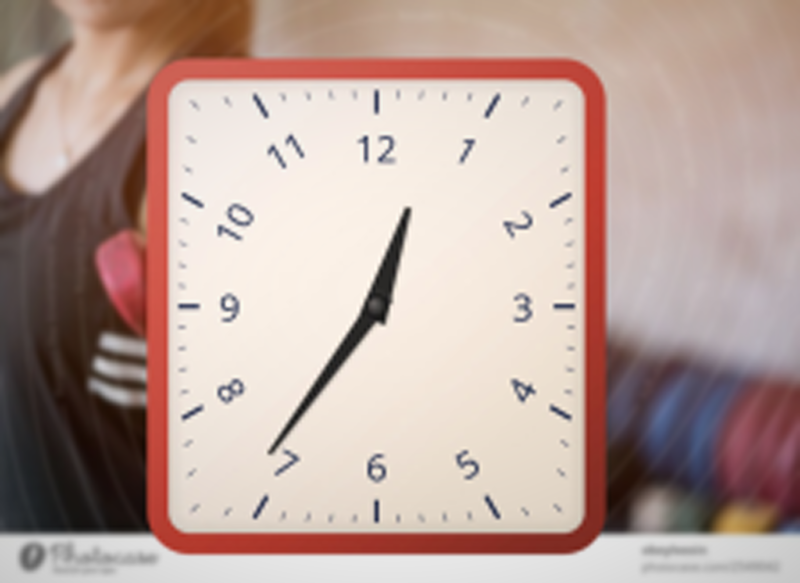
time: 12:36
